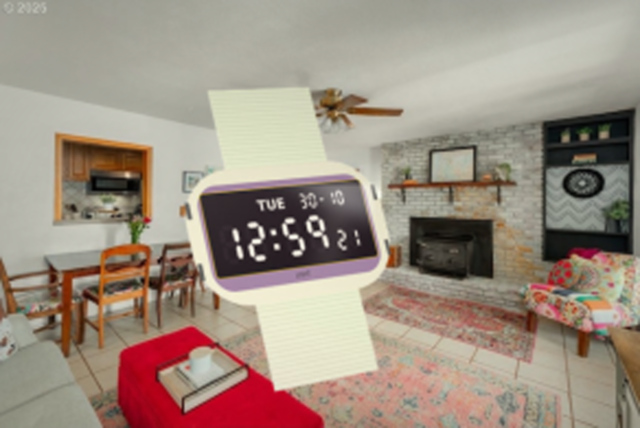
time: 12:59:21
